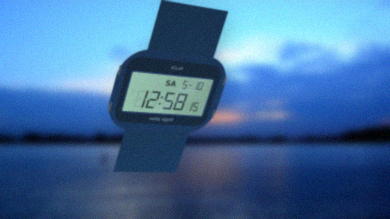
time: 12:58
